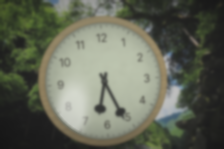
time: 6:26
